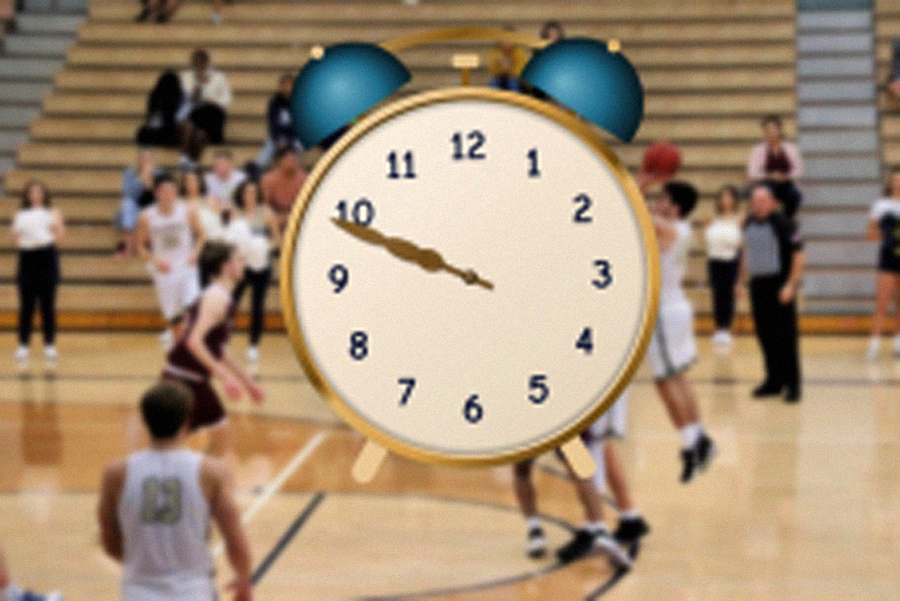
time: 9:49
